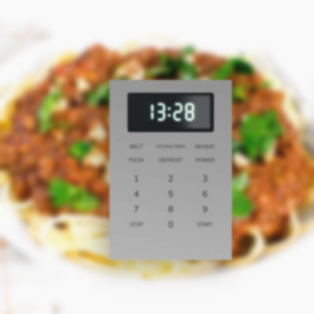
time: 13:28
